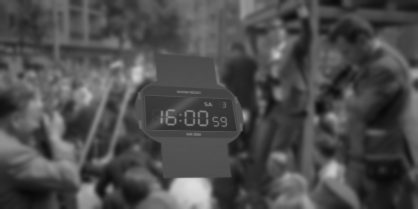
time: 16:00:59
